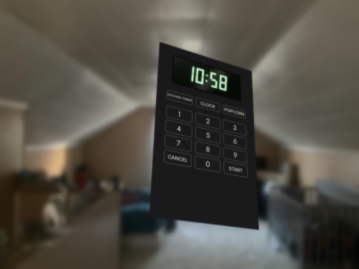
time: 10:58
